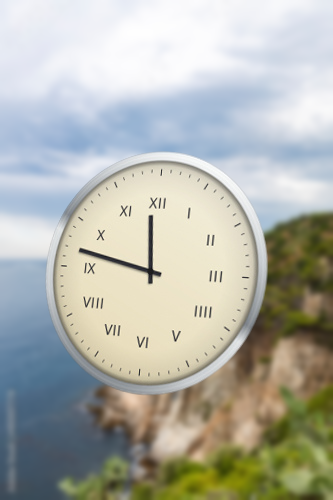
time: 11:47
